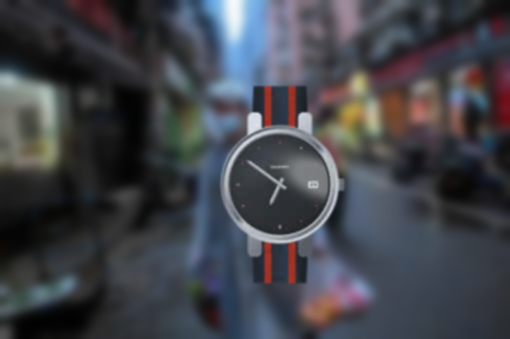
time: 6:51
